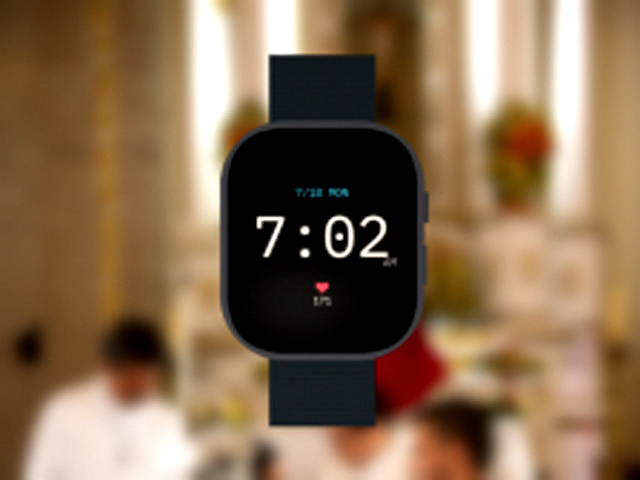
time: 7:02
